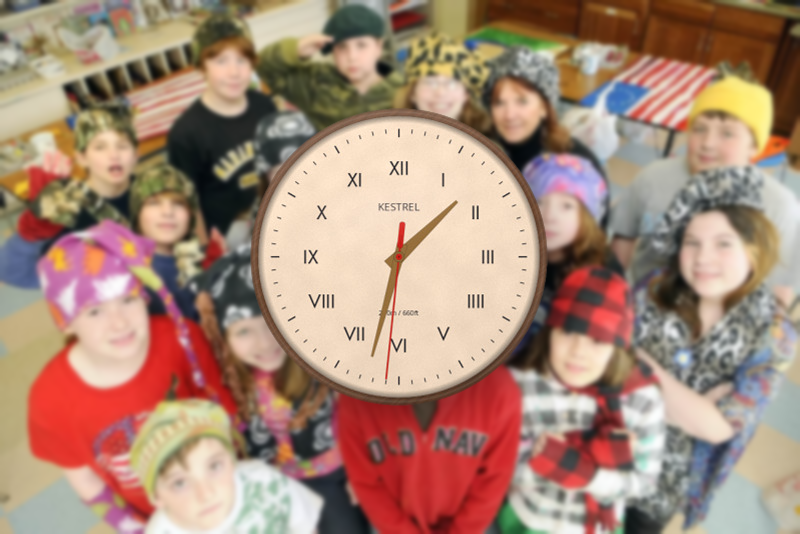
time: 1:32:31
